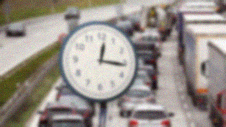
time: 12:16
